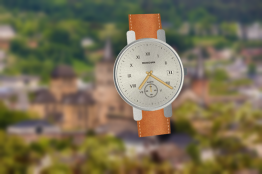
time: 7:21
